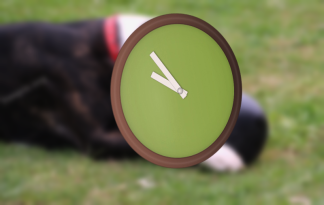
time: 9:53
